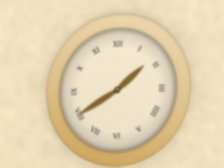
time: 1:40
